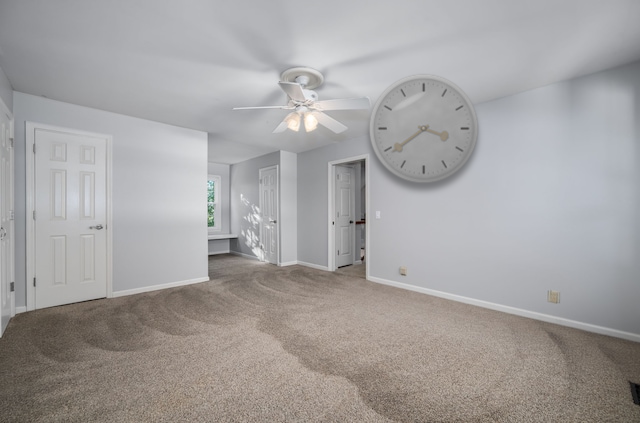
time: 3:39
